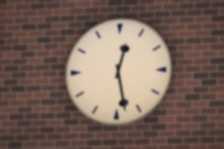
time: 12:28
